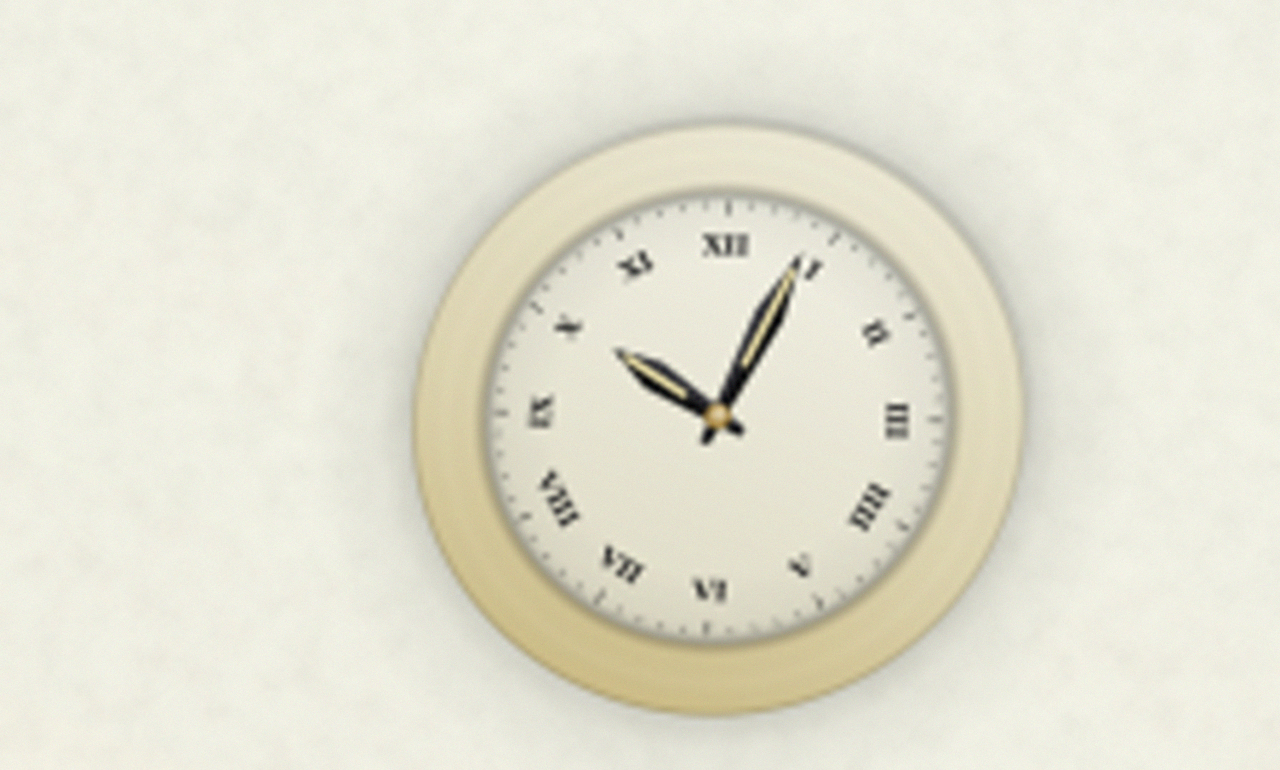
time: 10:04
